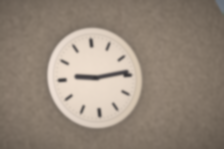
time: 9:14
